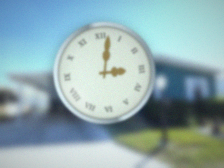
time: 3:02
